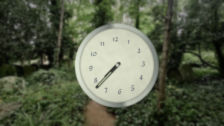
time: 7:38
